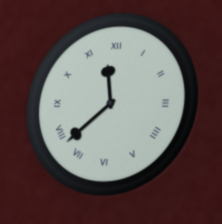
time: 11:38
